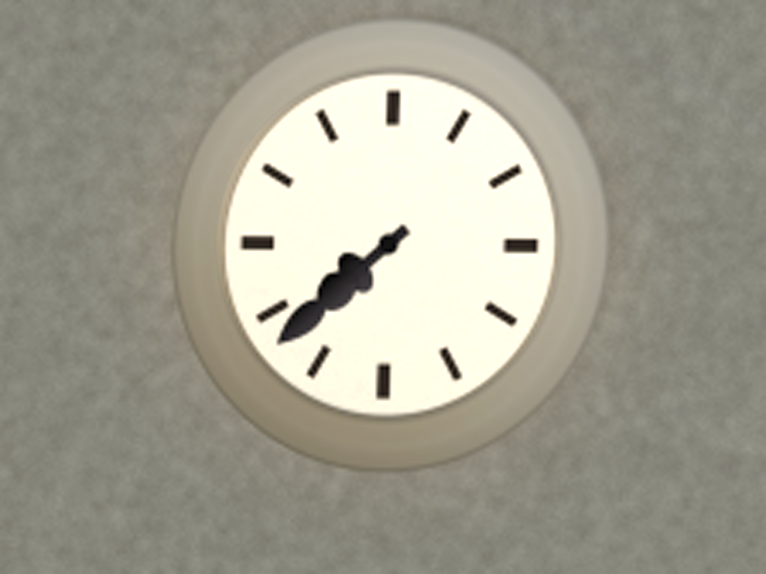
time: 7:38
